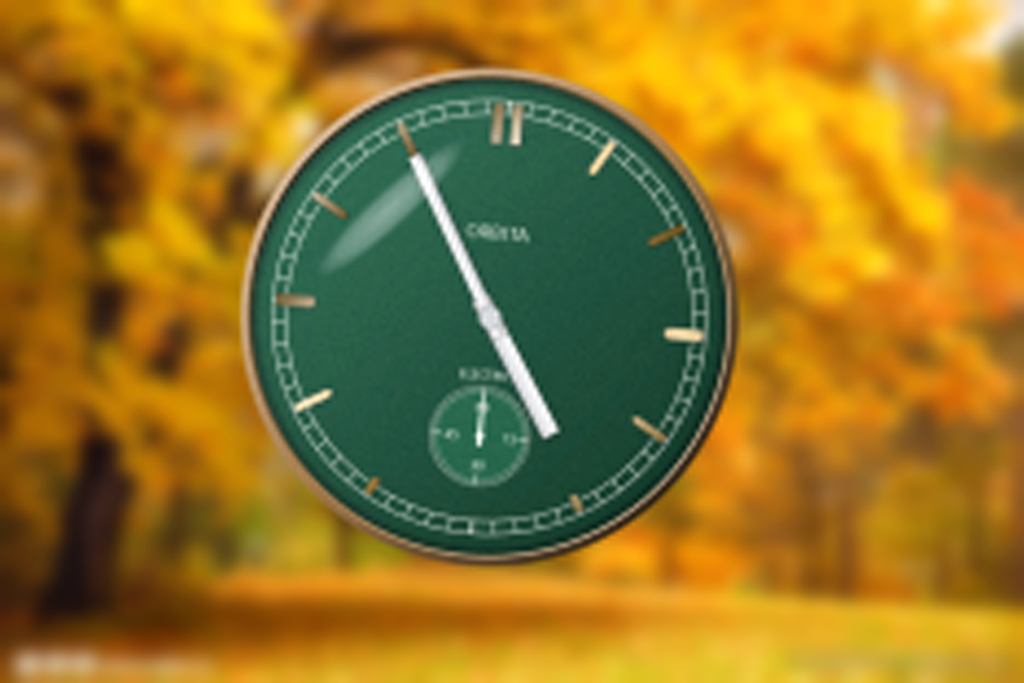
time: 4:55
